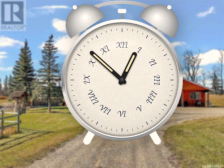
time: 12:52
